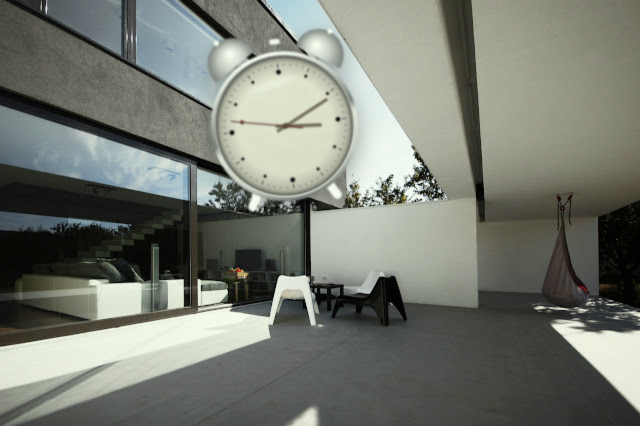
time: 3:10:47
